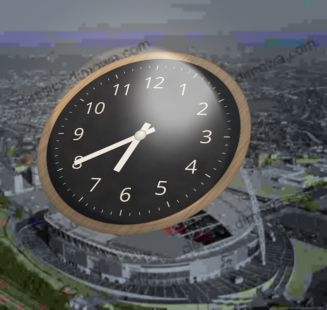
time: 6:40
